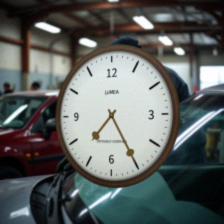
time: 7:25
